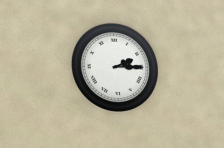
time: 2:15
